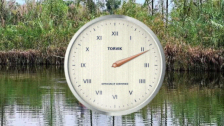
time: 2:11
